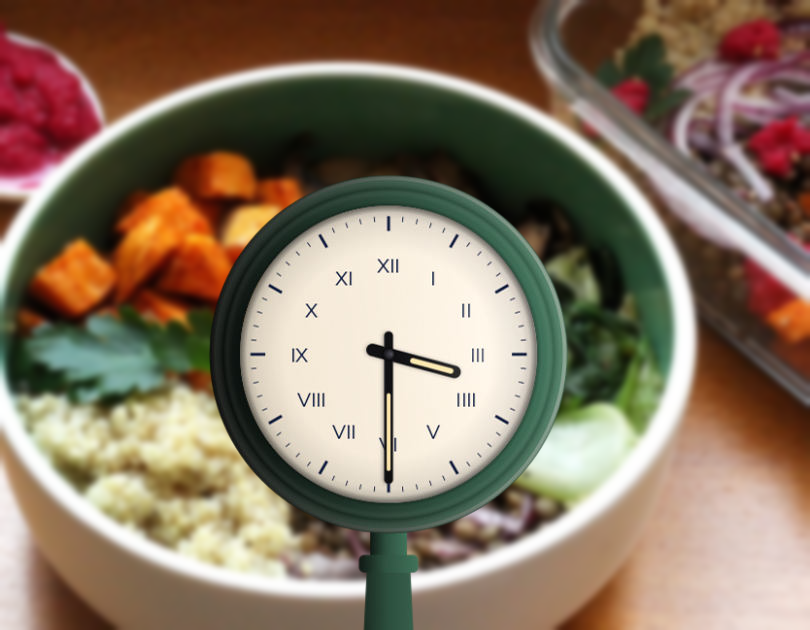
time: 3:30
